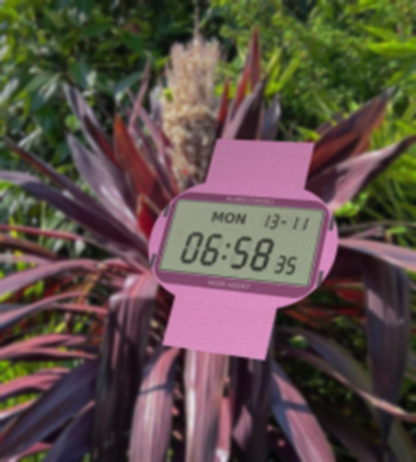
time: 6:58:35
